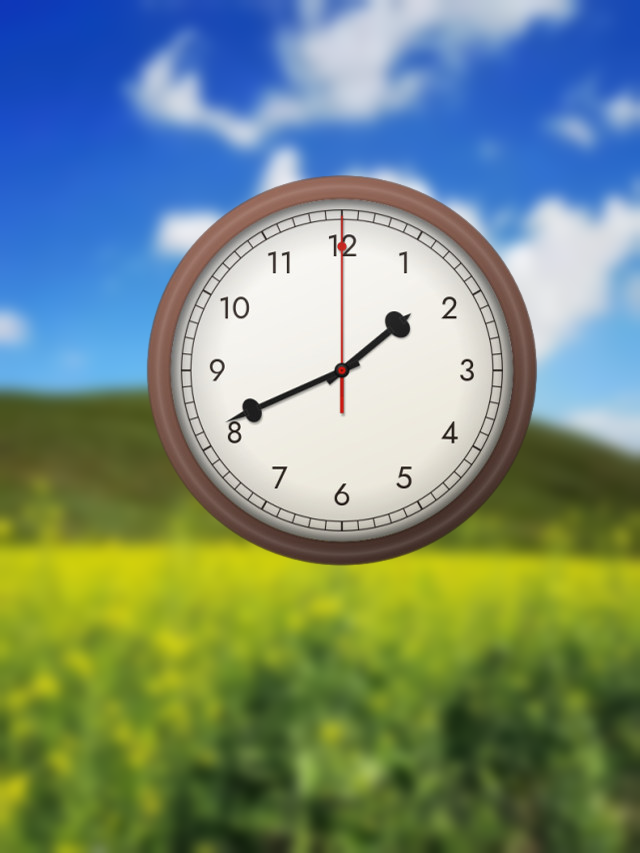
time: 1:41:00
